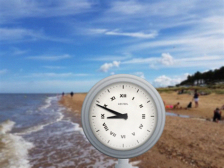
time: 8:49
